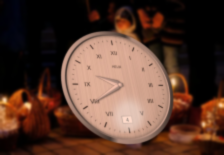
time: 9:40
